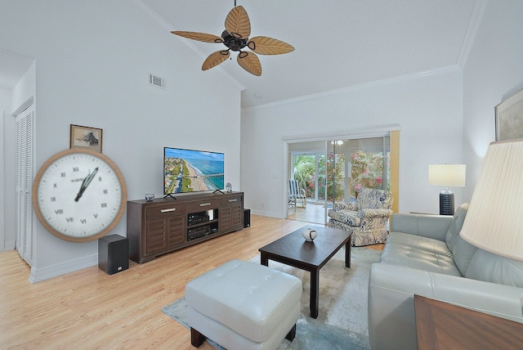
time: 1:07
